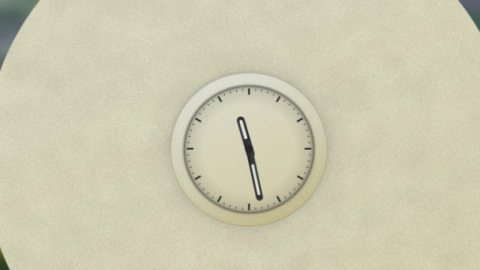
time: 11:28
